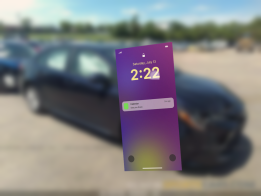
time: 2:22
